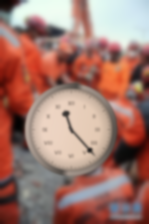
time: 11:23
